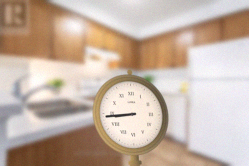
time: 8:44
